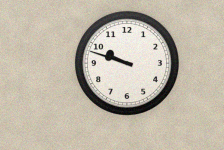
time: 9:48
